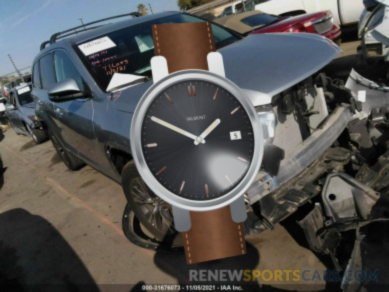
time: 1:50
